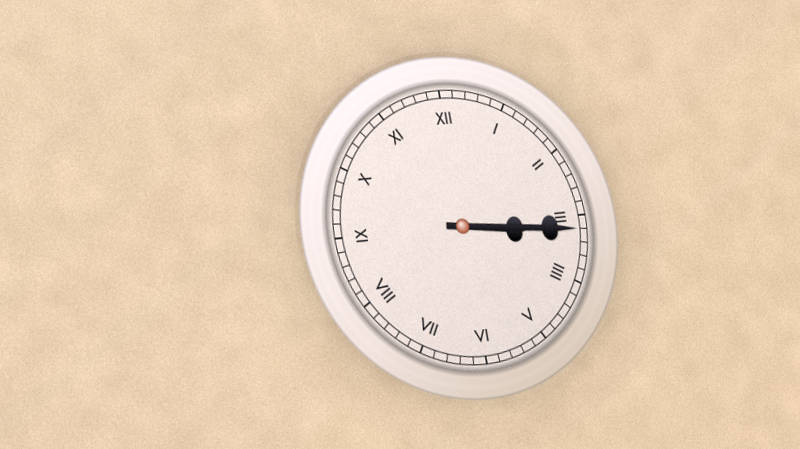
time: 3:16
